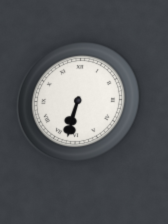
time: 6:32
